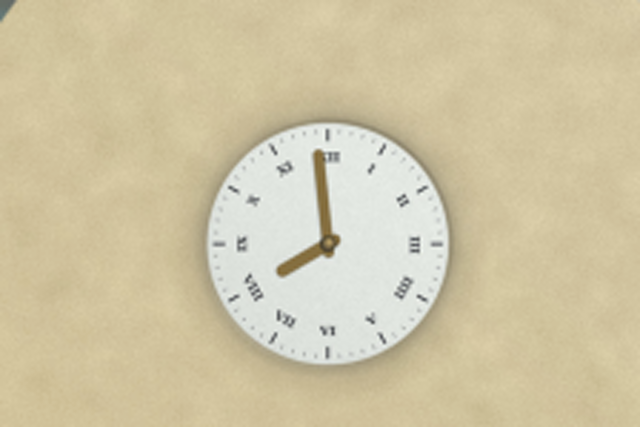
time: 7:59
